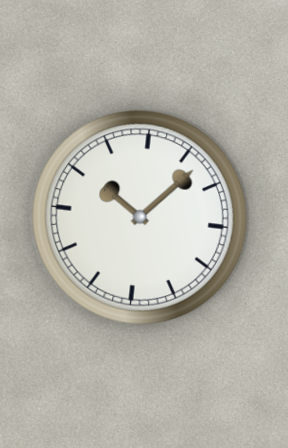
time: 10:07
